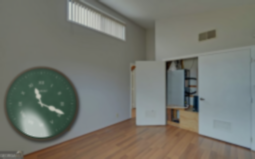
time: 11:19
